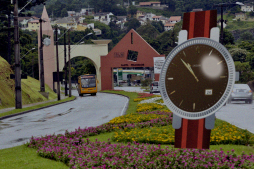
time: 10:53
